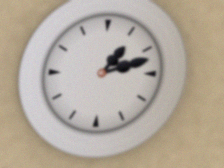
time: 1:12
